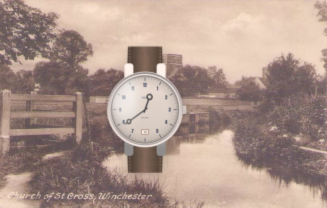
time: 12:39
